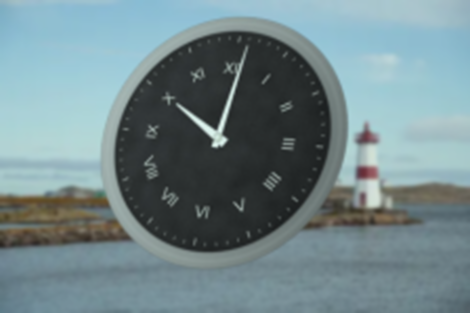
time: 10:01
